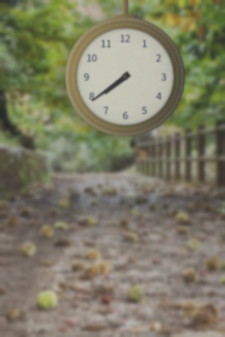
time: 7:39
